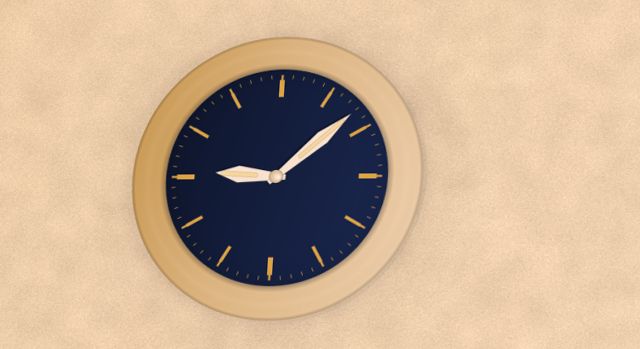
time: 9:08
